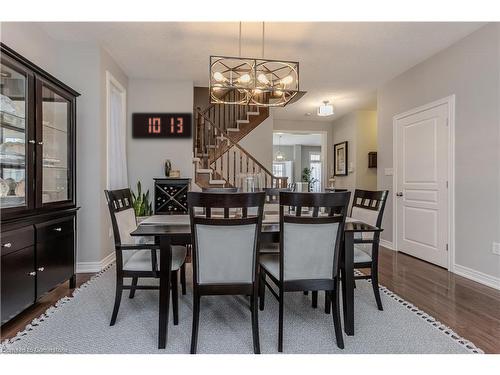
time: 10:13
